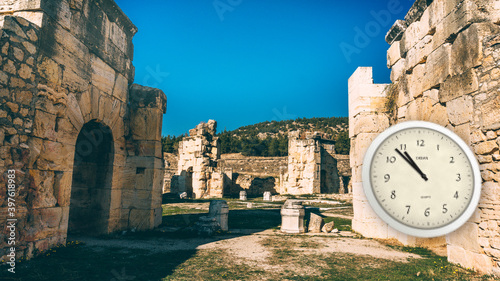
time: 10:53
